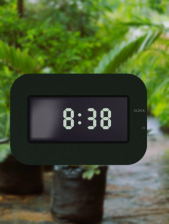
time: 8:38
